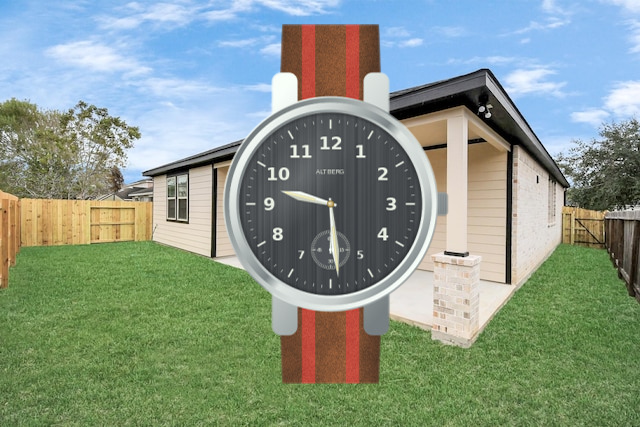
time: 9:29
